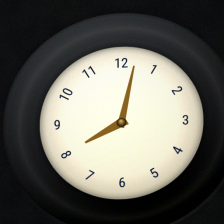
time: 8:02
